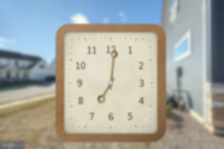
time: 7:01
